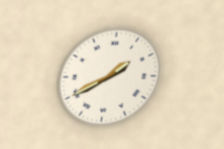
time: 1:40
